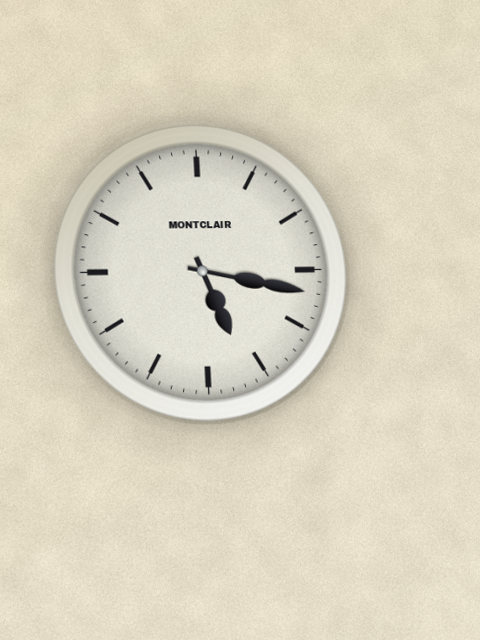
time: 5:17
